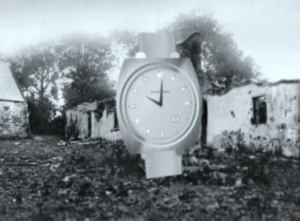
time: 10:01
